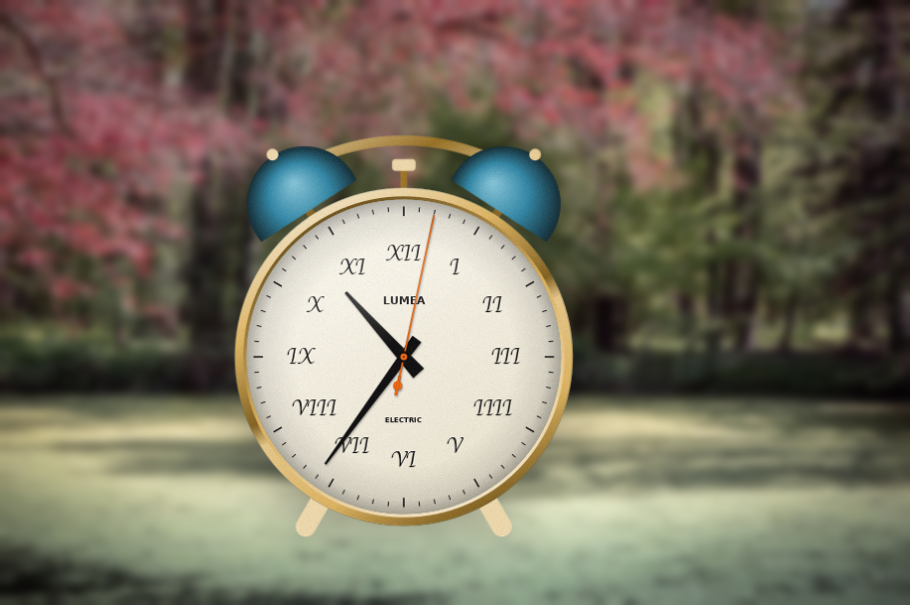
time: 10:36:02
